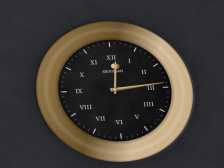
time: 12:14
